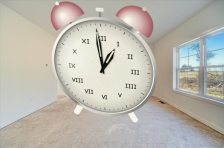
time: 12:59
